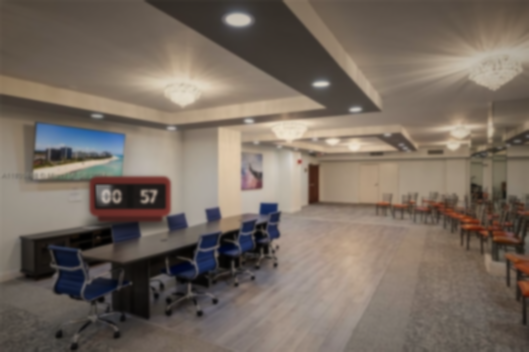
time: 0:57
